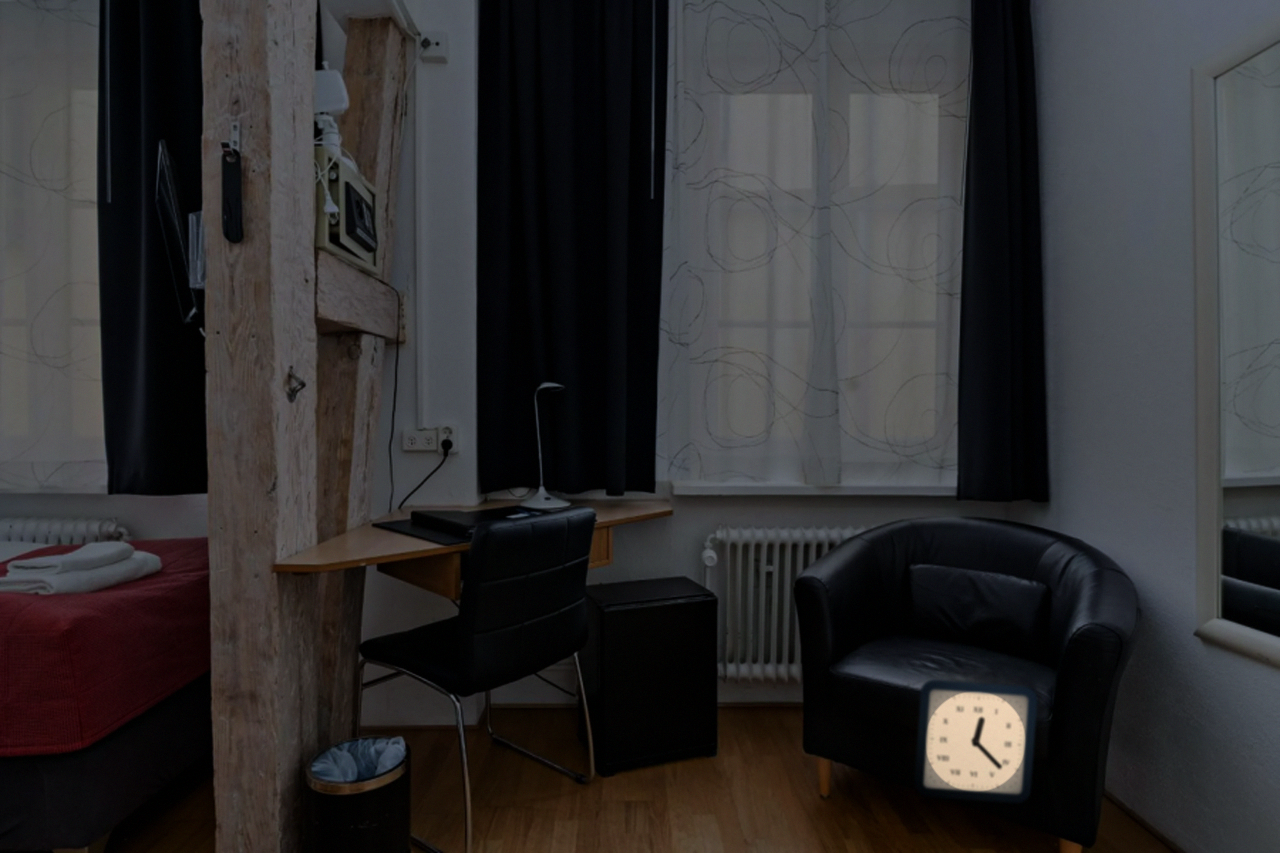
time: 12:22
